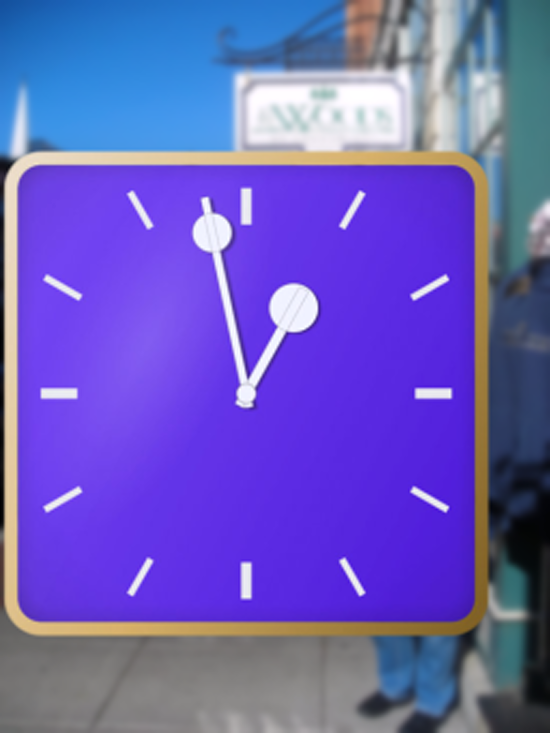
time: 12:58
